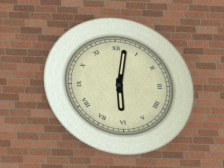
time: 6:02
